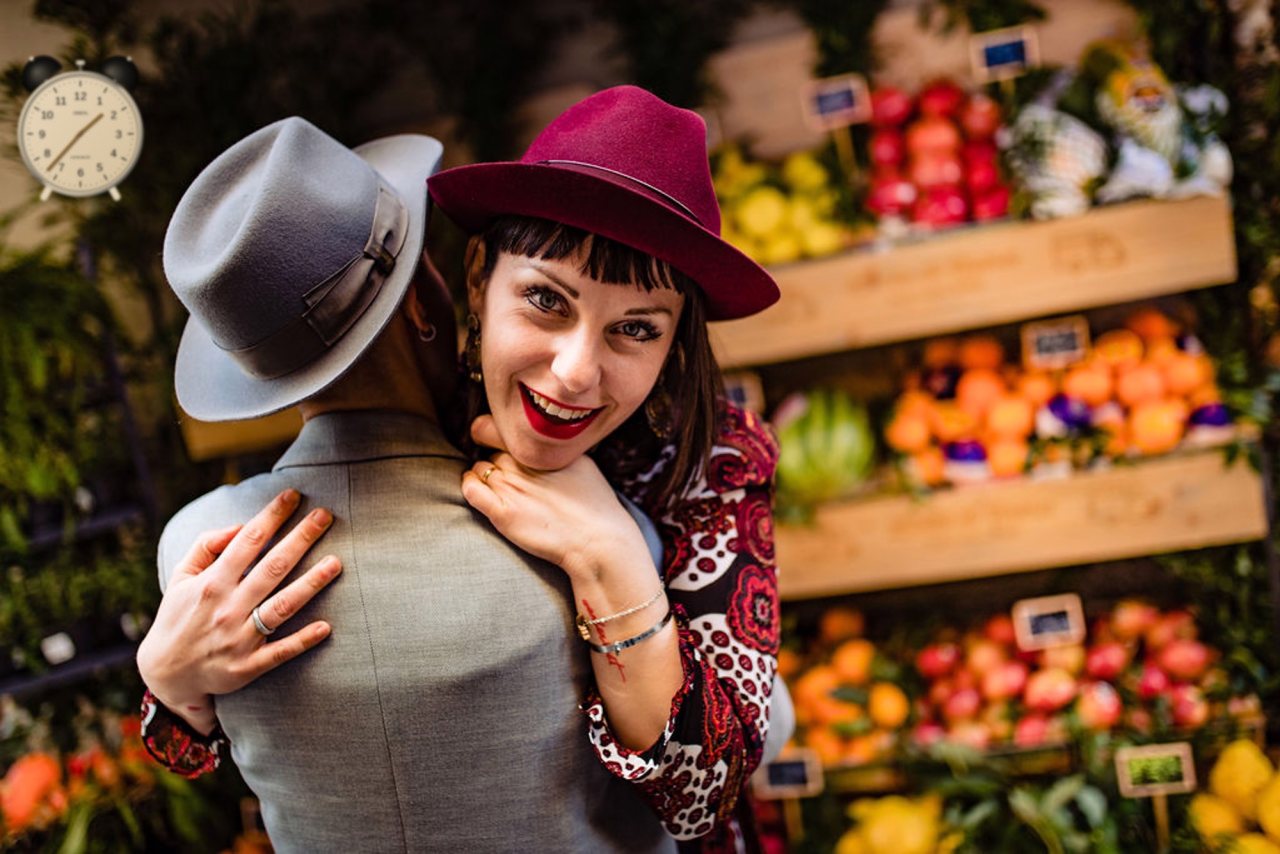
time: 1:37
